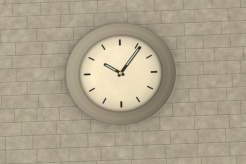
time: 10:06
